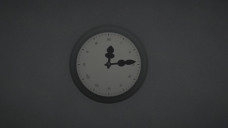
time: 12:14
